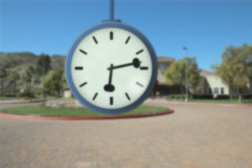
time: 6:13
